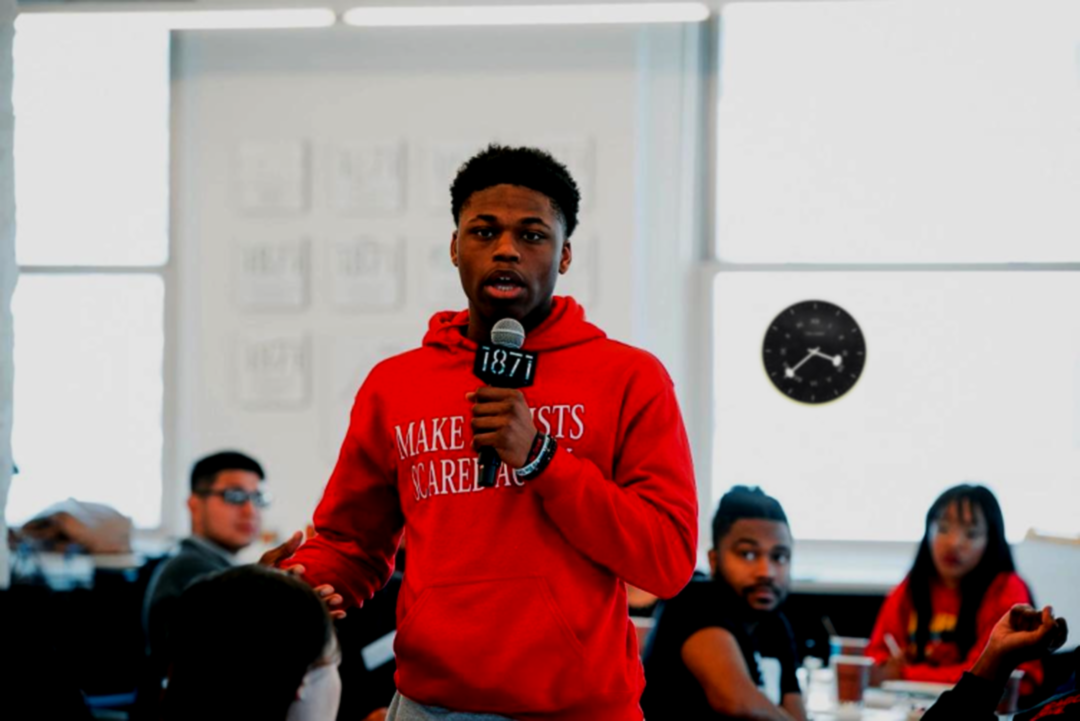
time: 3:38
